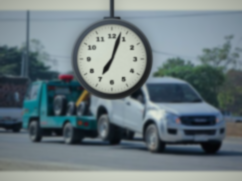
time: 7:03
